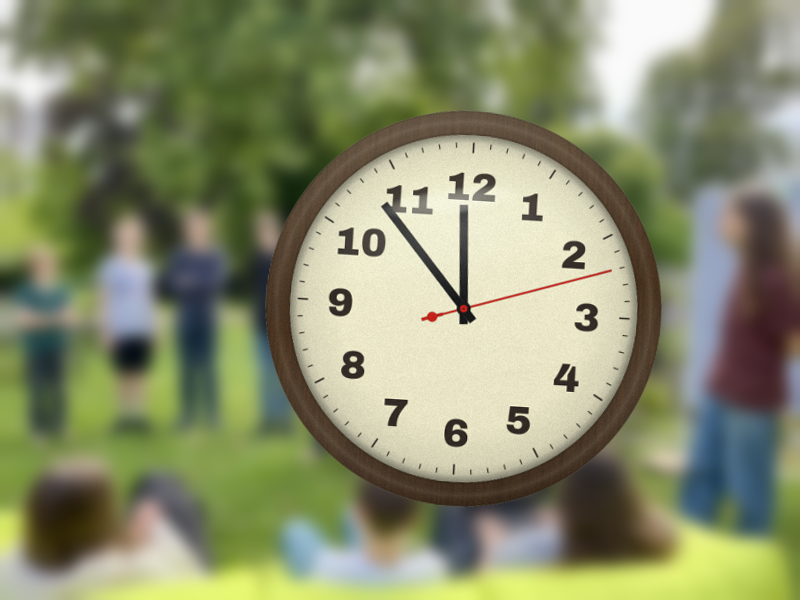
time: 11:53:12
